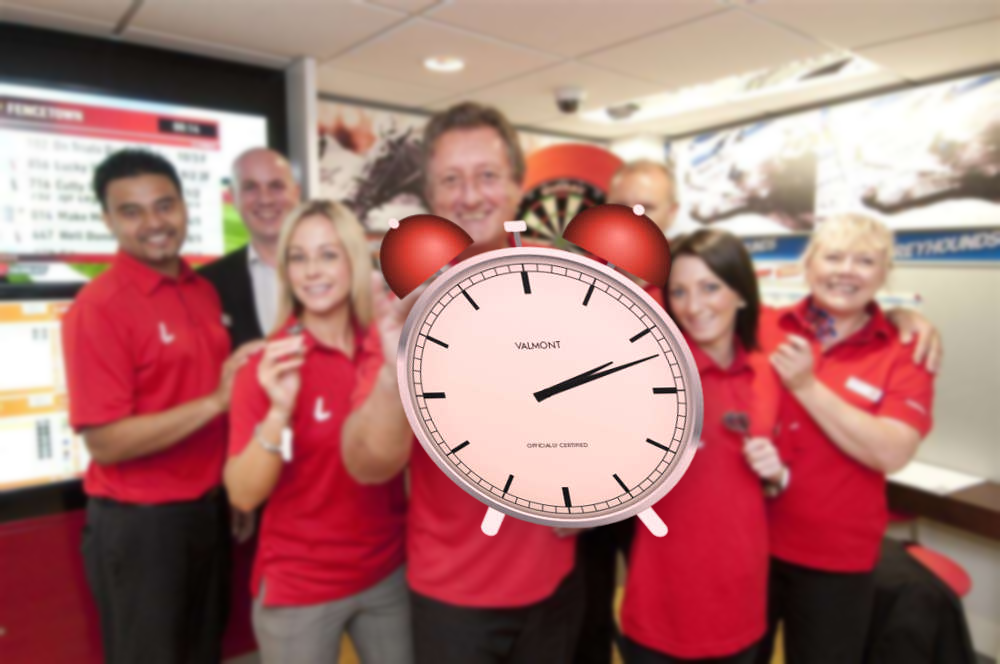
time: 2:12
